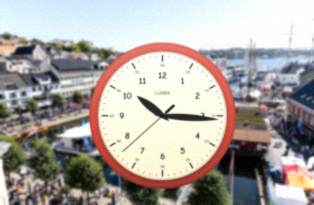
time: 10:15:38
